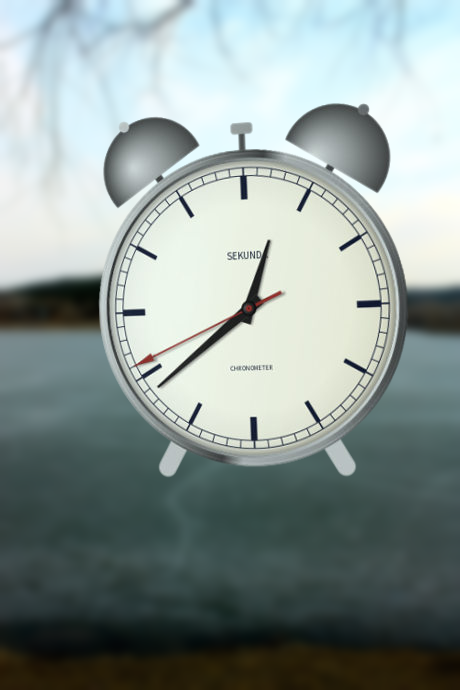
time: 12:38:41
